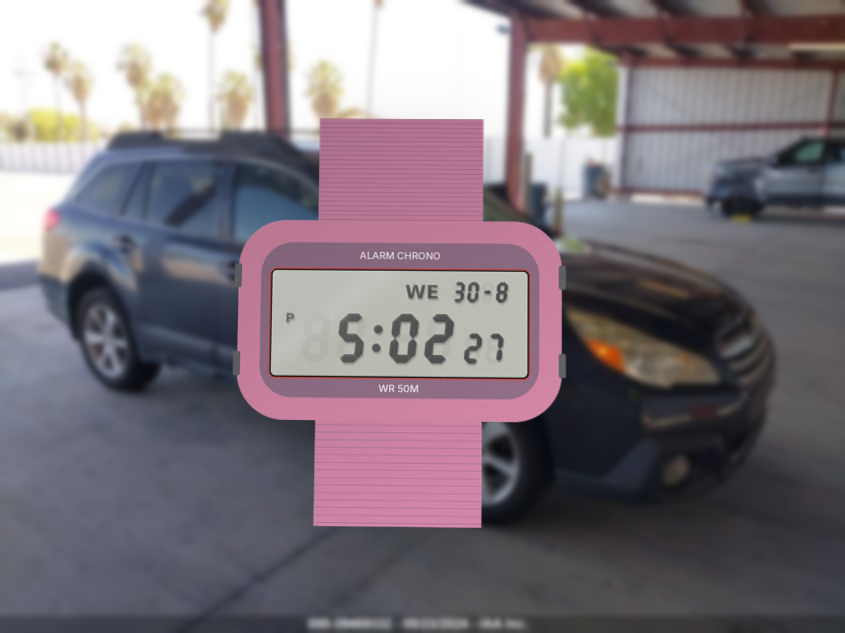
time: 5:02:27
